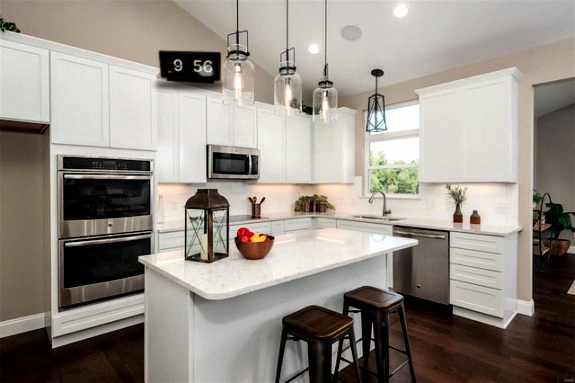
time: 9:56
